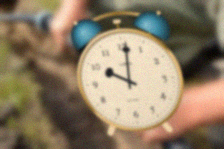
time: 10:01
